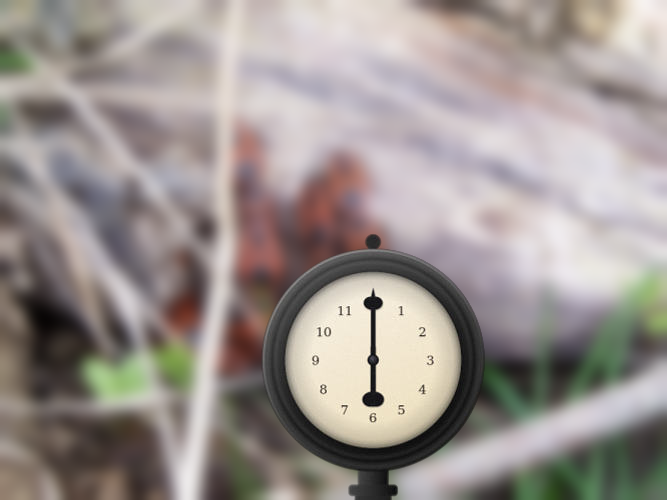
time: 6:00
